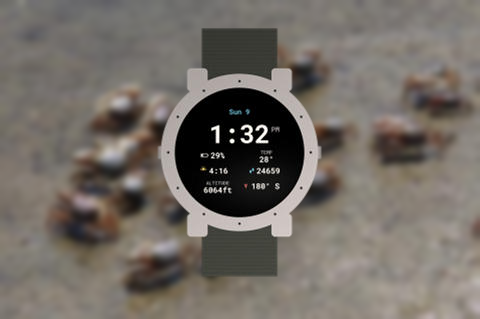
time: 1:32
